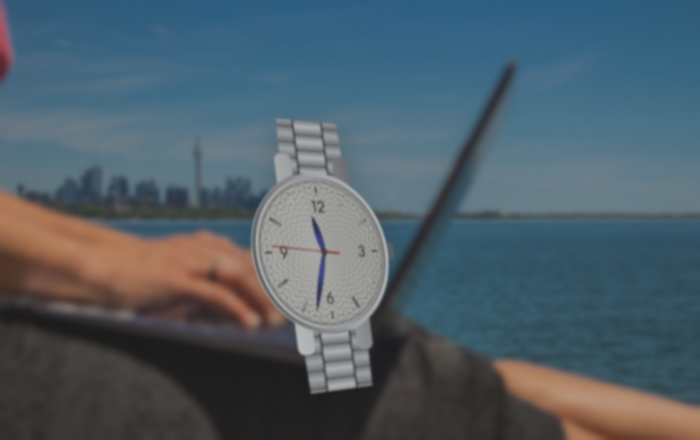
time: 11:32:46
